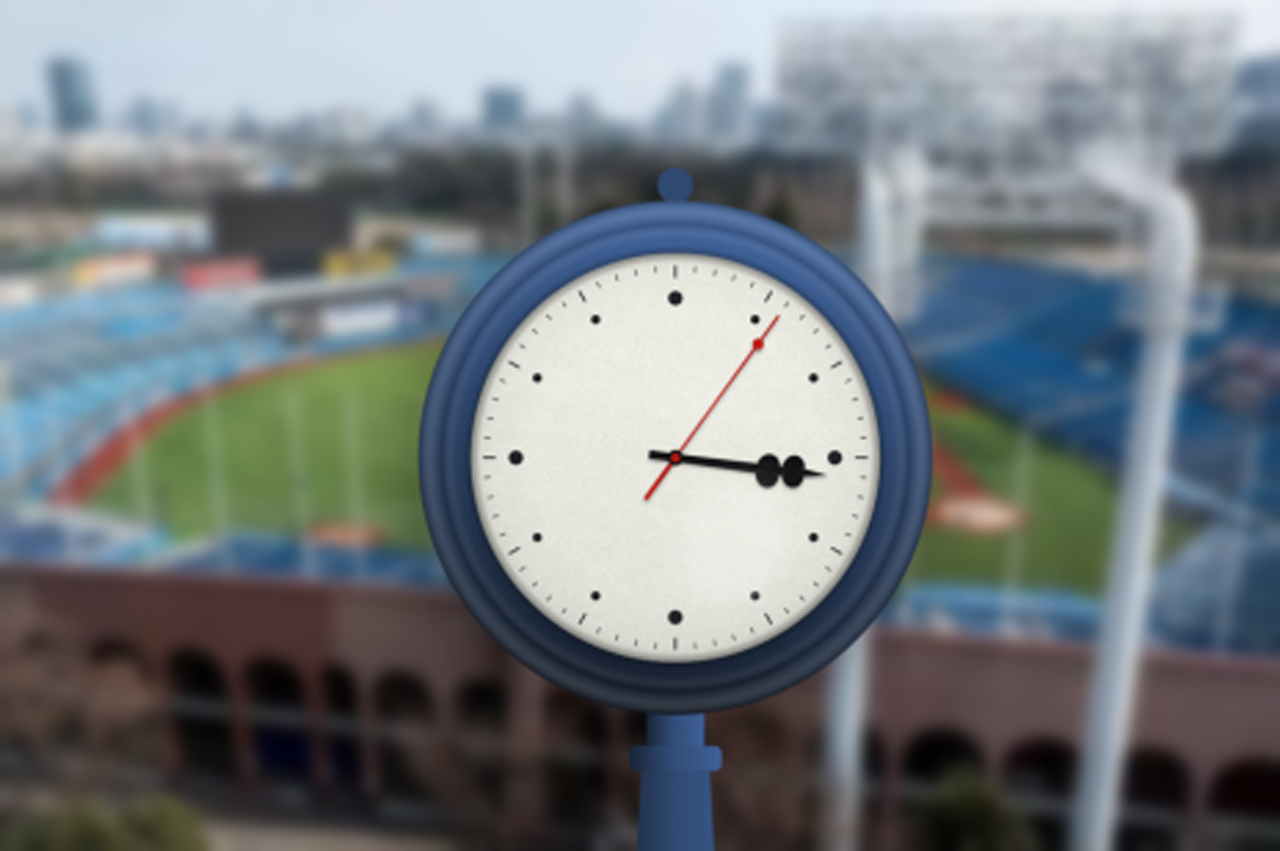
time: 3:16:06
